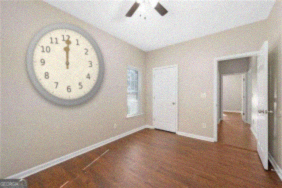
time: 12:01
